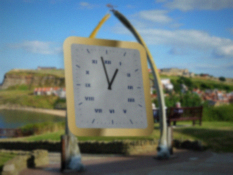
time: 12:58
